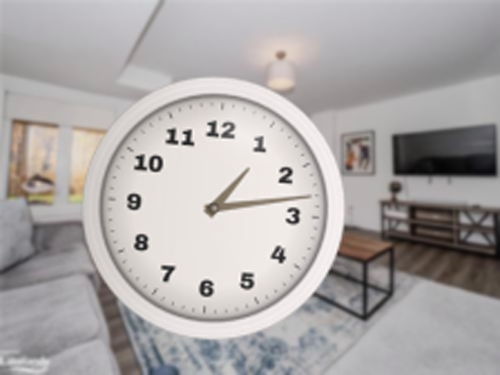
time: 1:13
